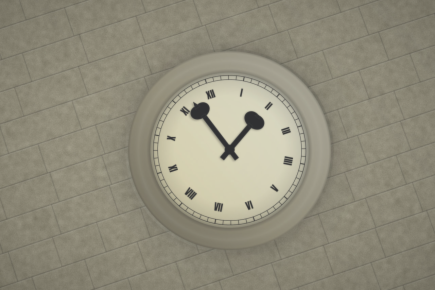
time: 1:57
